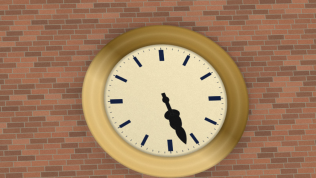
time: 5:27
